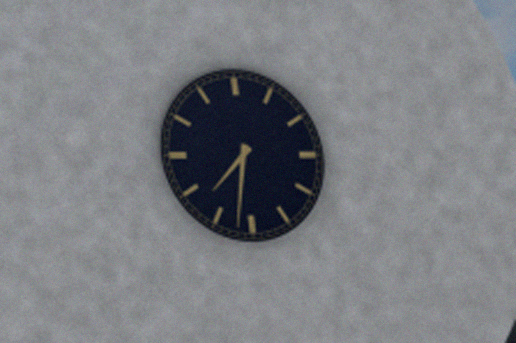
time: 7:32
